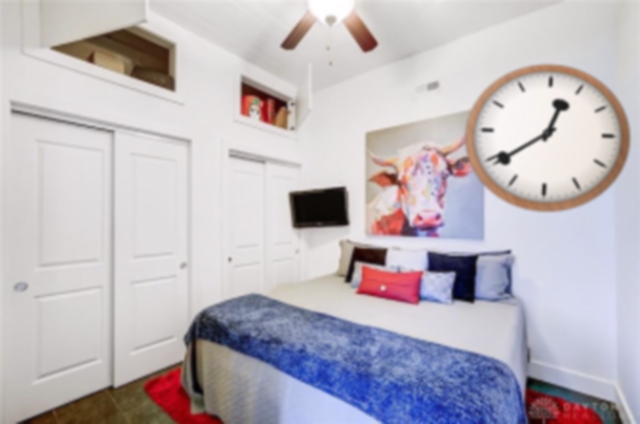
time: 12:39
